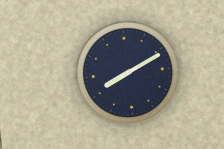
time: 8:11
